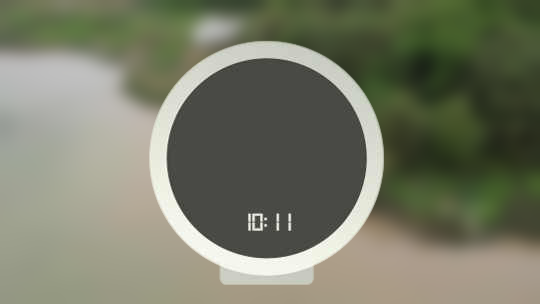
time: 10:11
